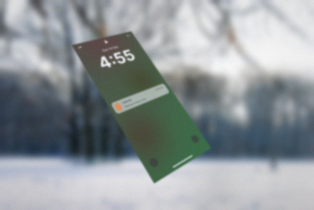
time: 4:55
